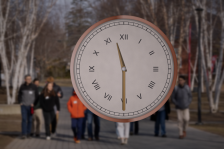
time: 11:30
